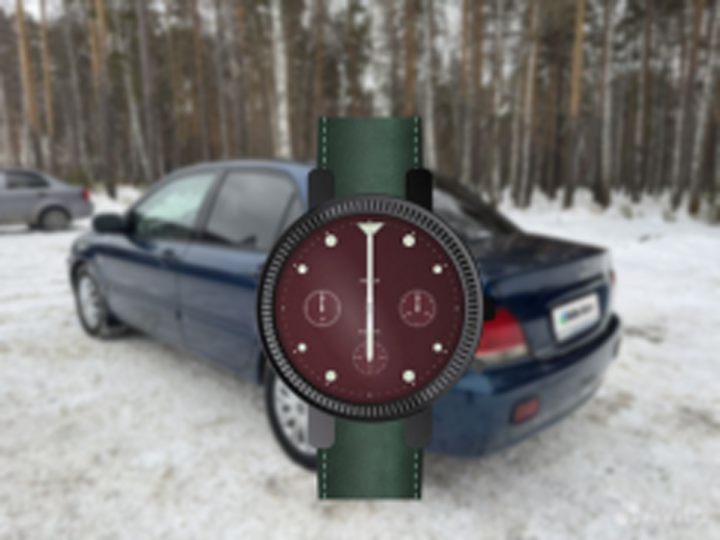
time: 6:00
